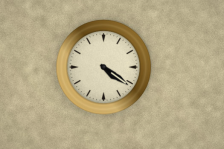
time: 4:21
